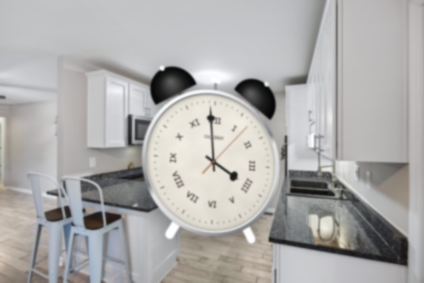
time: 3:59:07
